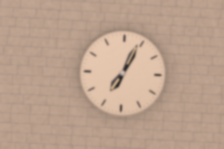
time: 7:04
